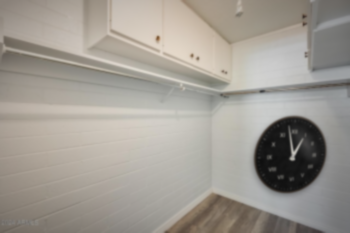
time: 12:58
